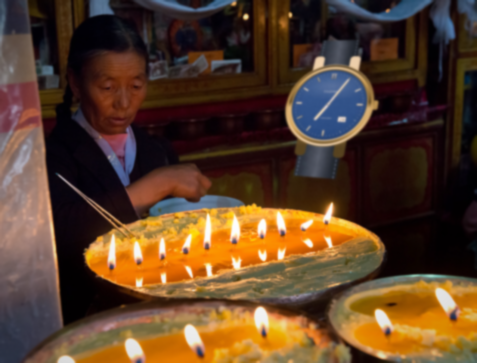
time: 7:05
